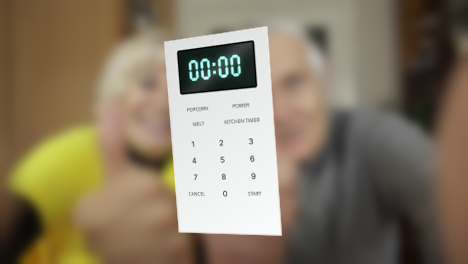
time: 0:00
